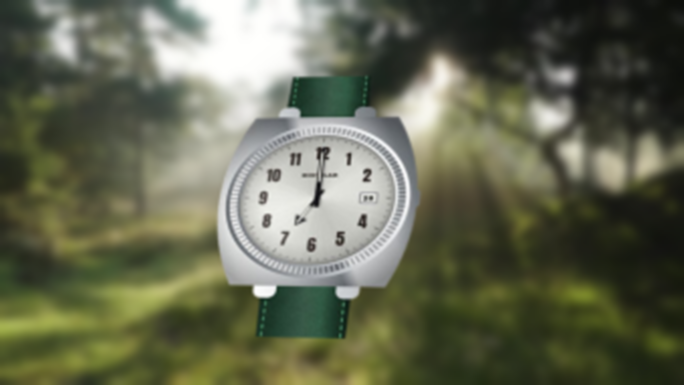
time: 7:00
